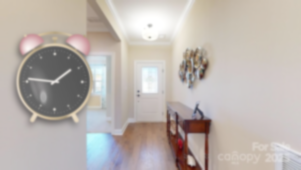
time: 1:46
